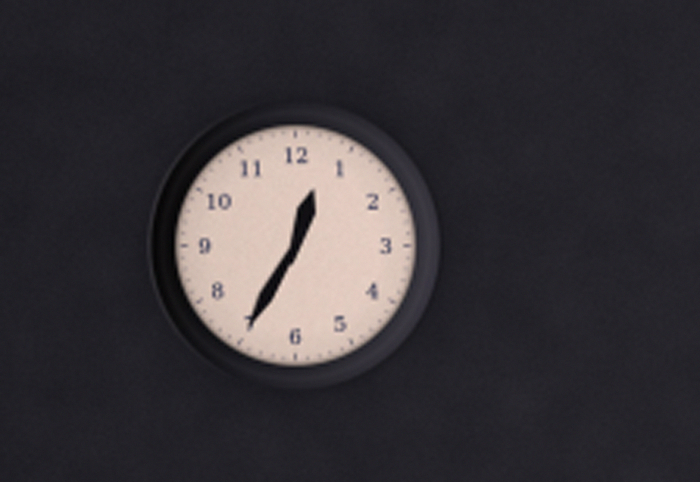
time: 12:35
